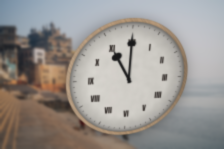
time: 11:00
